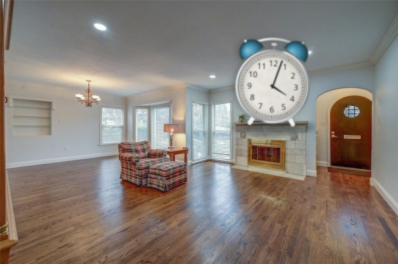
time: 4:03
